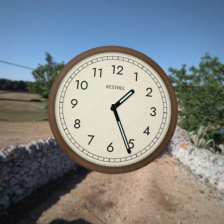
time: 1:26
